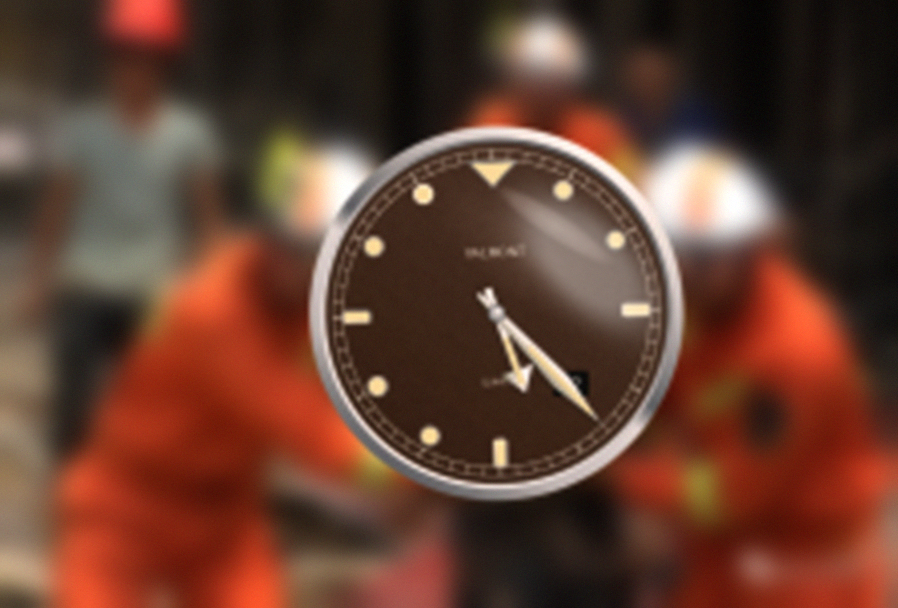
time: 5:23
